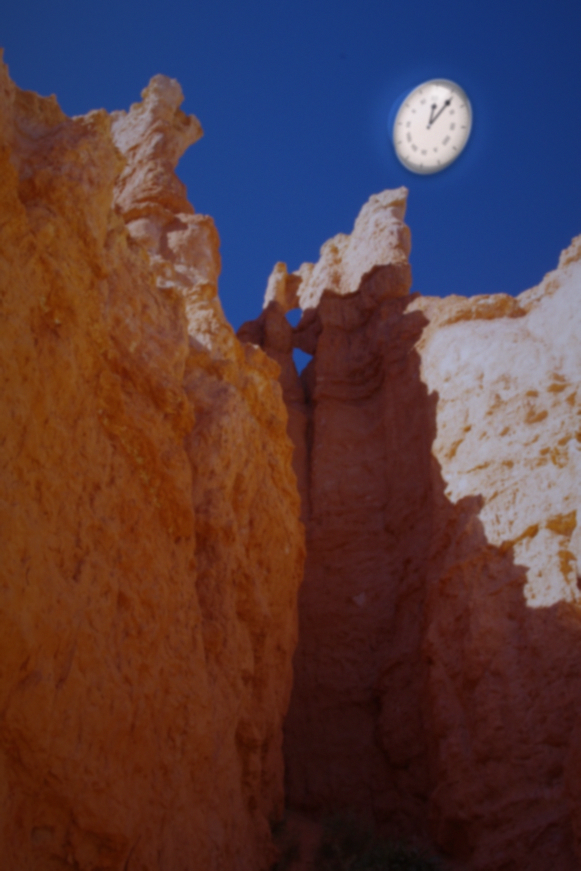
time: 12:06
